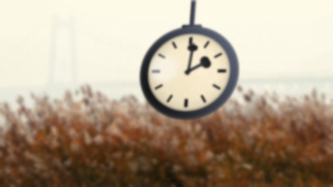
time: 2:01
